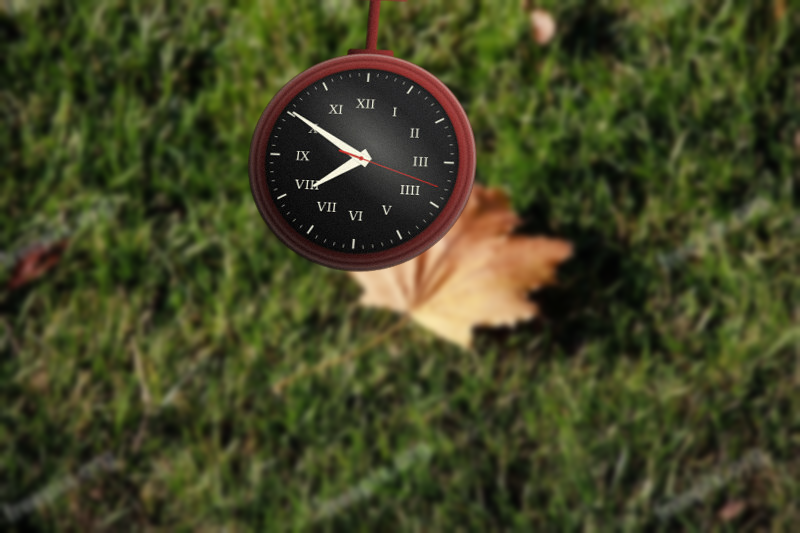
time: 7:50:18
